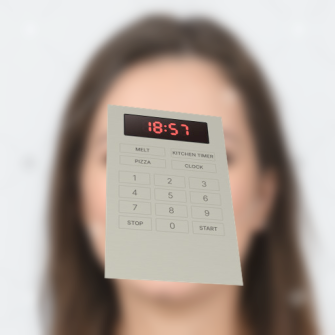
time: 18:57
